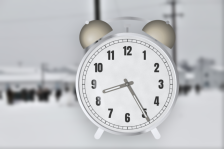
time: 8:25
